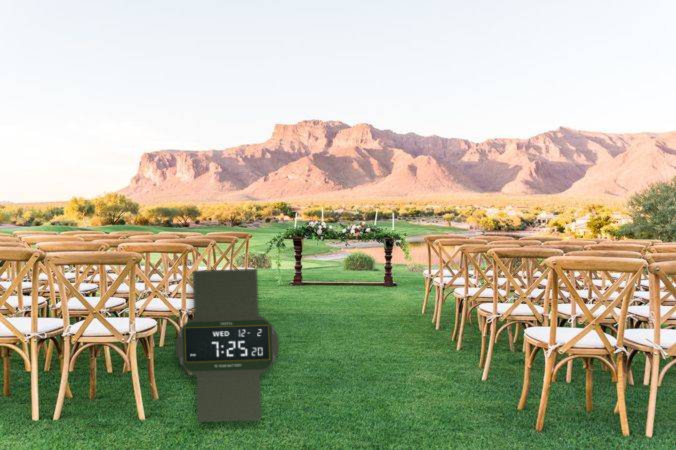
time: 7:25
